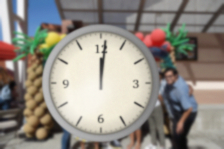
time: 12:01
